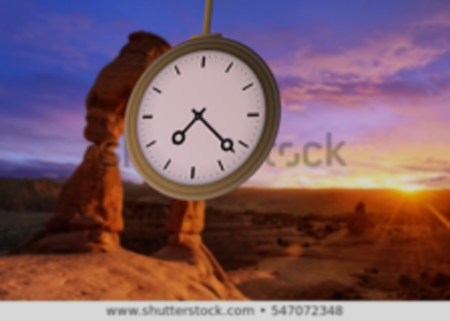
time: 7:22
